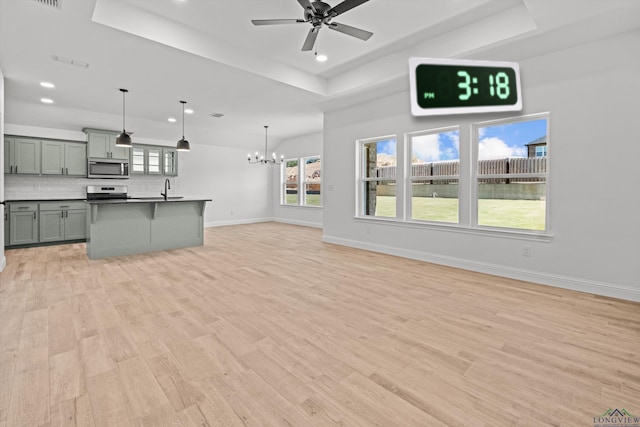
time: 3:18
